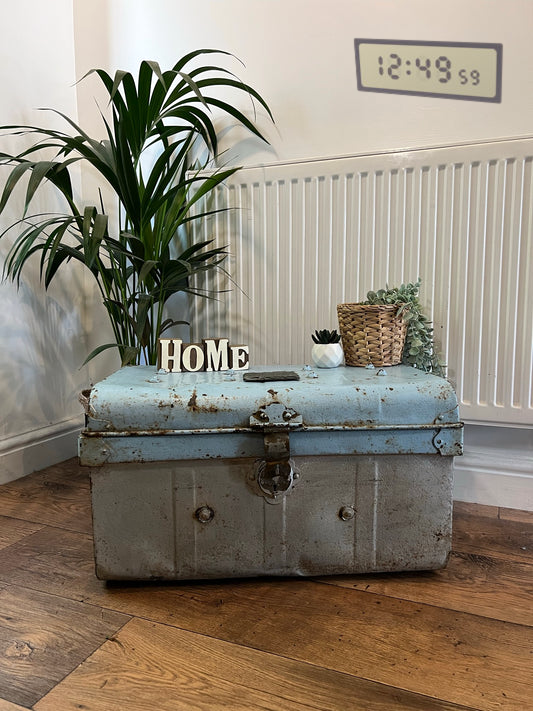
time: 12:49:59
